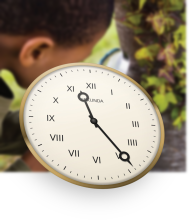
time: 11:24
